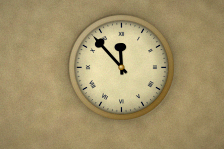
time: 11:53
